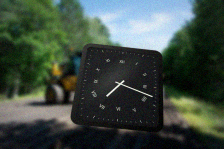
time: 7:18
